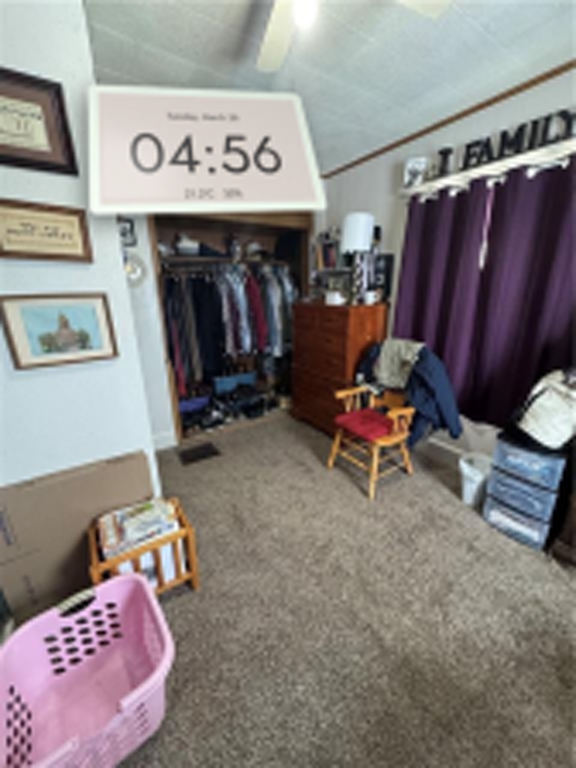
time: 4:56
